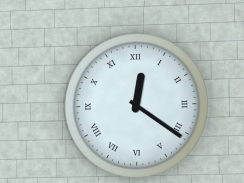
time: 12:21
